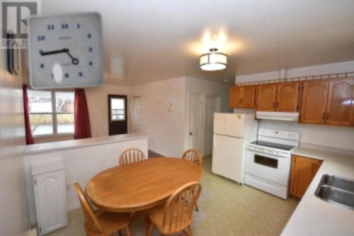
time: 4:44
